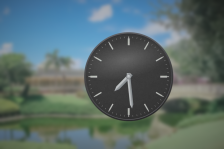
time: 7:29
